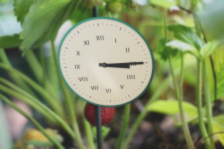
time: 3:15
